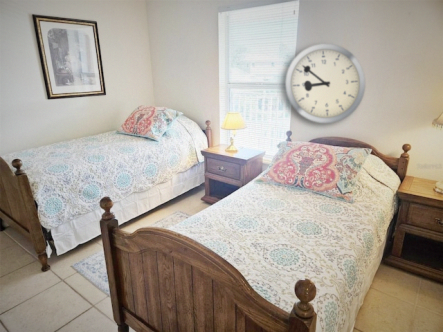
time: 8:52
